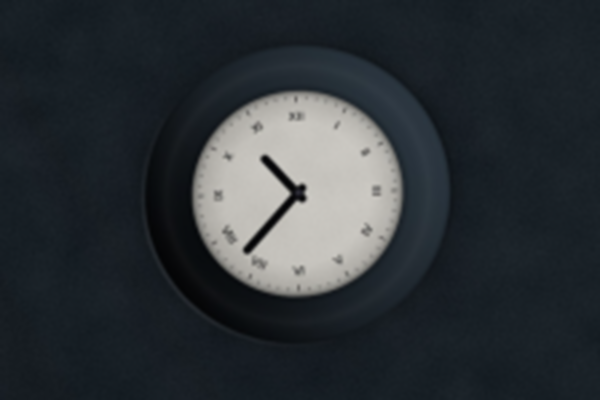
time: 10:37
